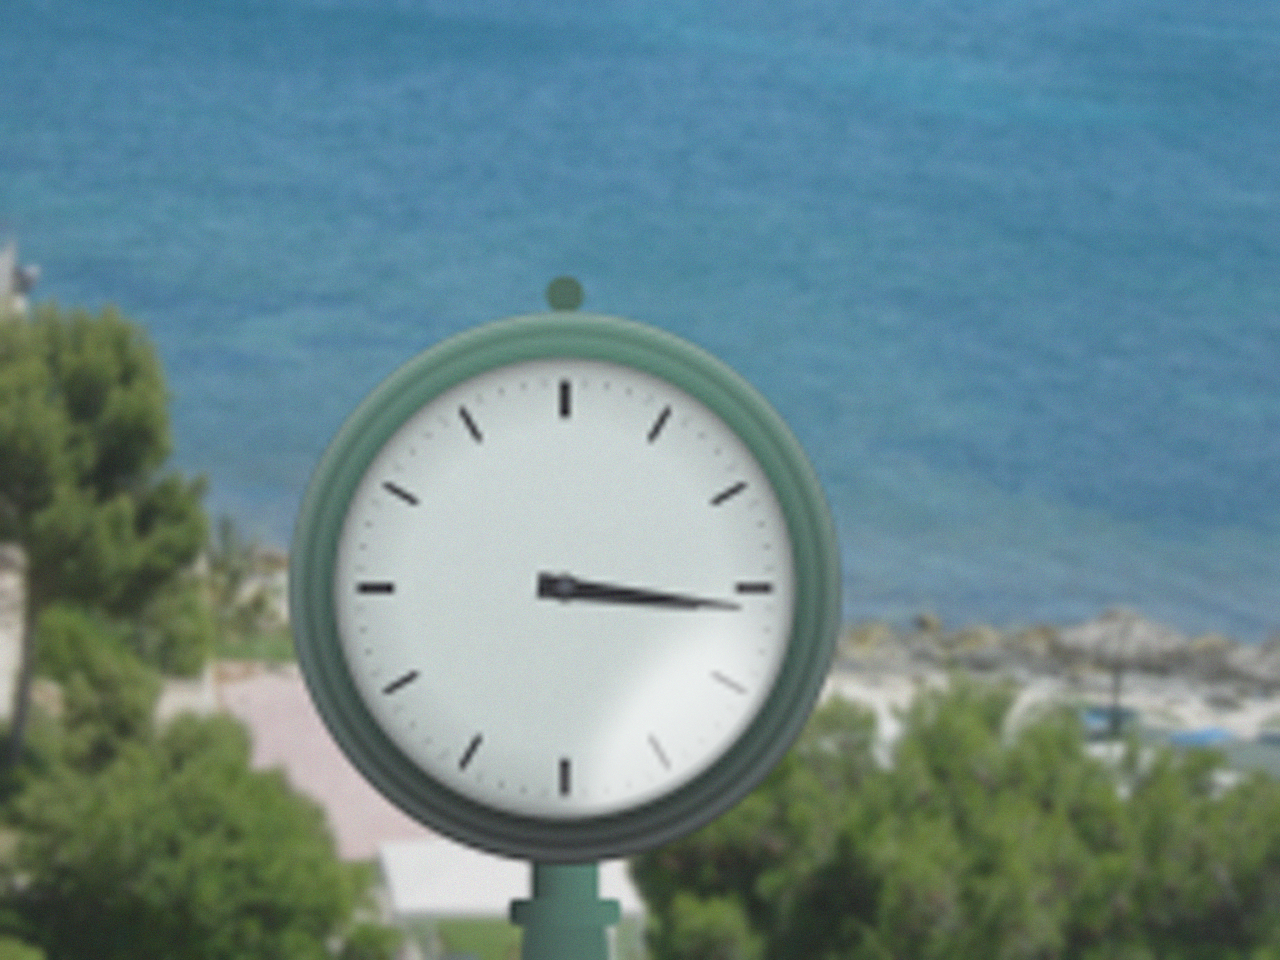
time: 3:16
